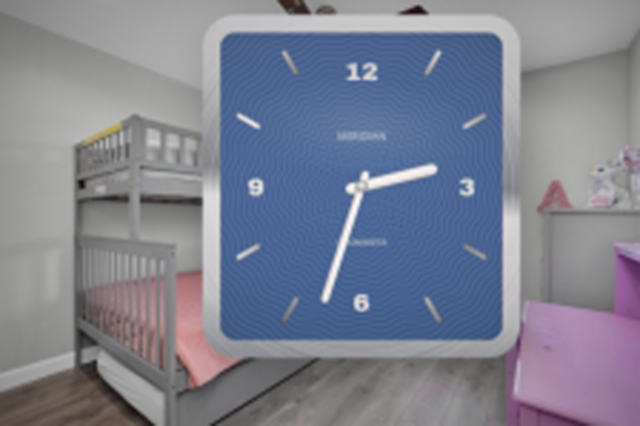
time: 2:33
